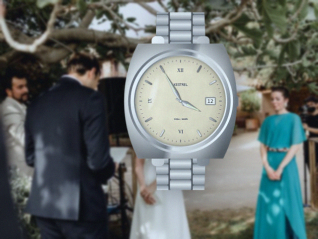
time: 3:55
